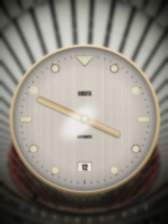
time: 3:49
